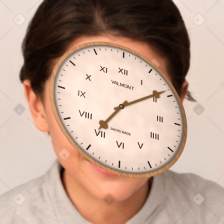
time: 7:09
